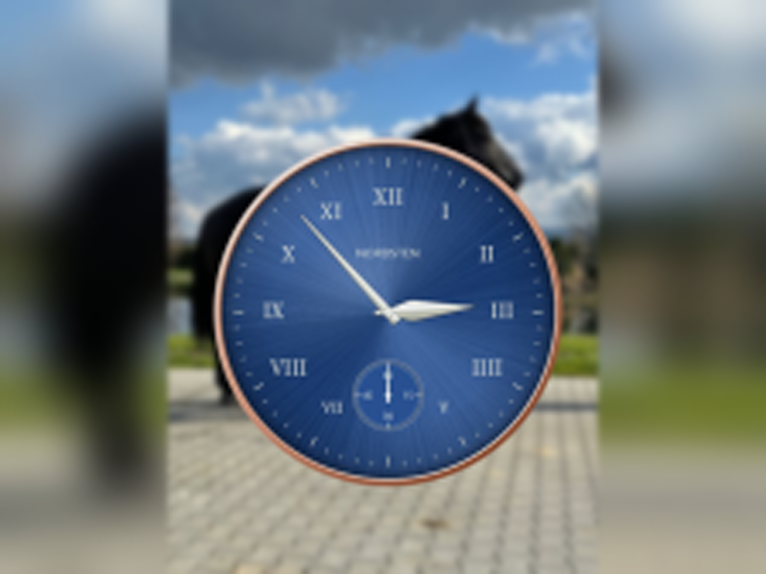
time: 2:53
